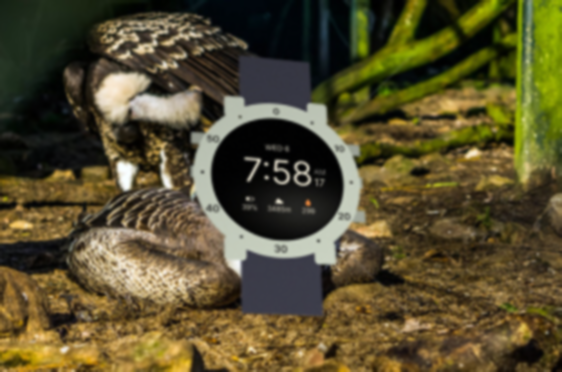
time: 7:58
